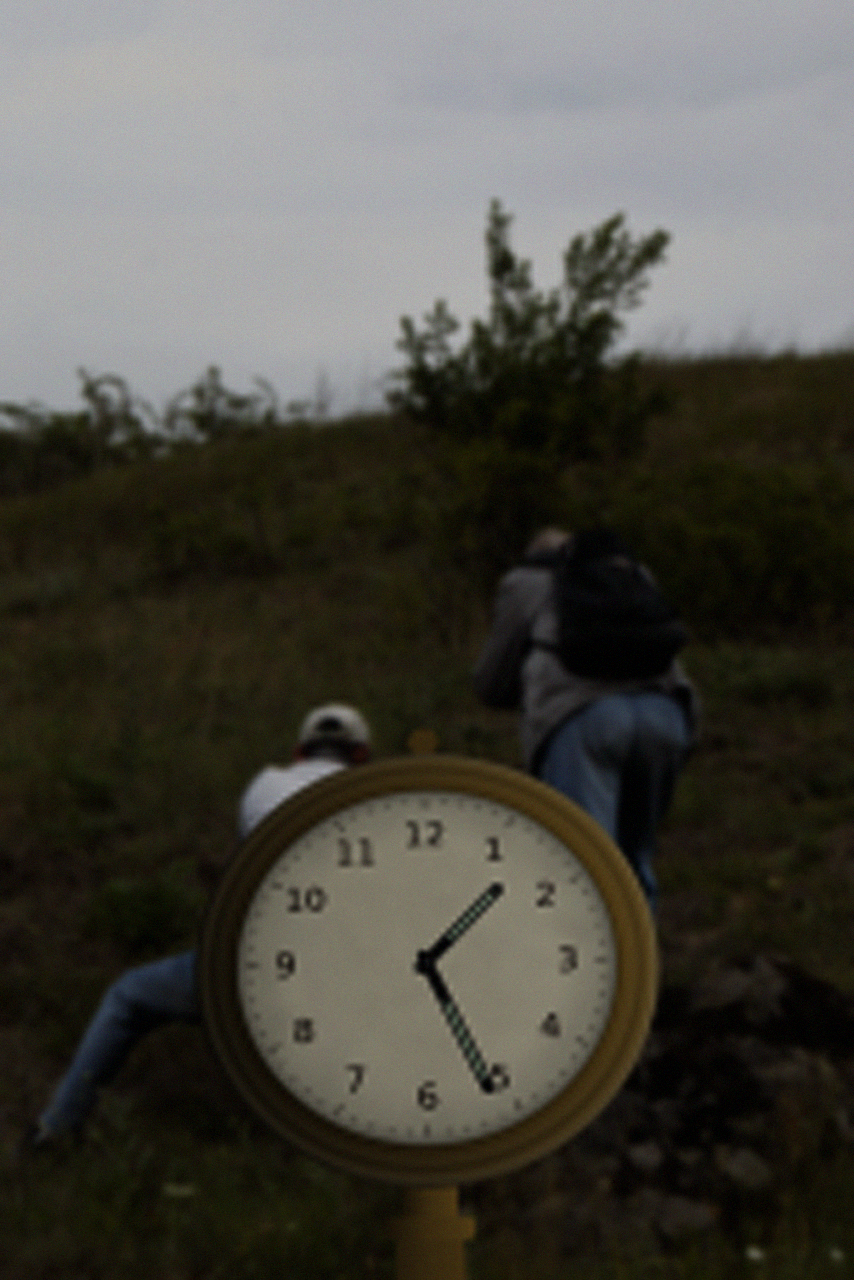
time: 1:26
